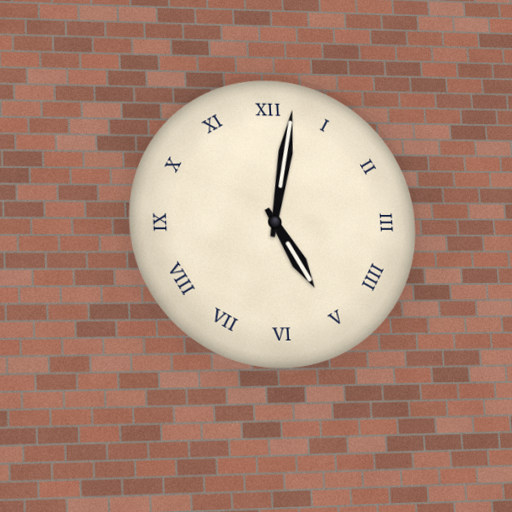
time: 5:02
